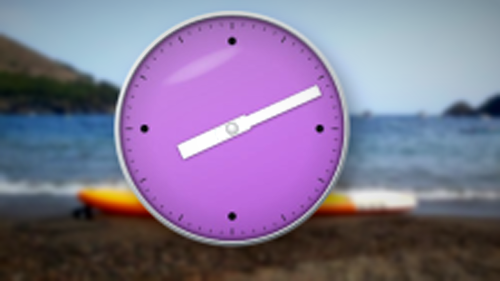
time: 8:11
